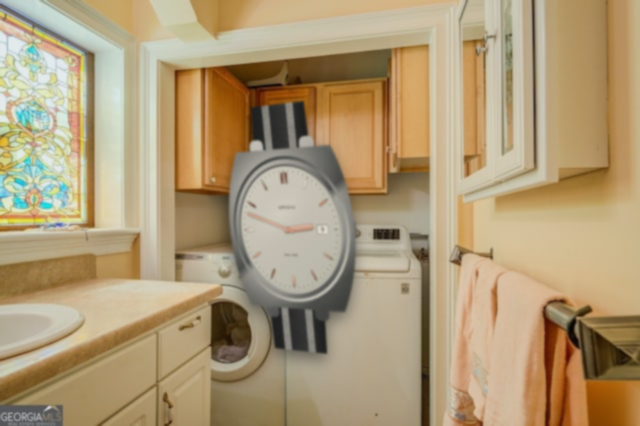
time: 2:48
